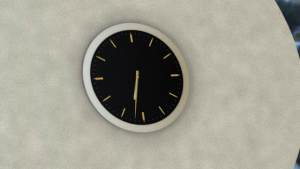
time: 6:32
